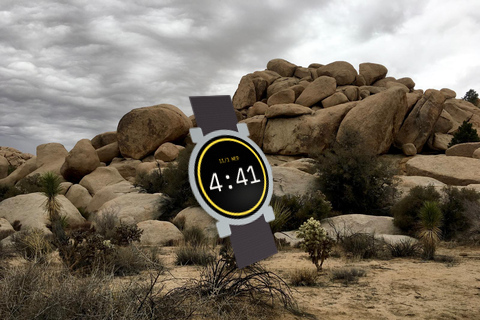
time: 4:41
